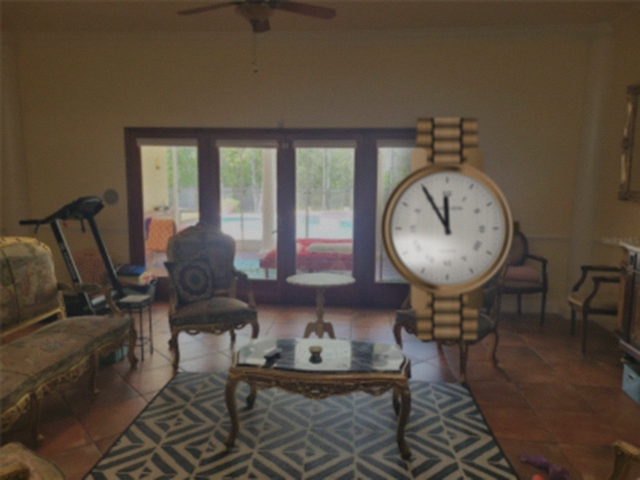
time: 11:55
